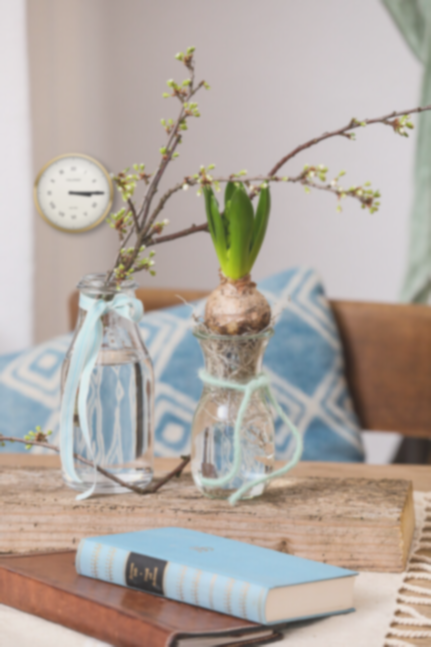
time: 3:15
